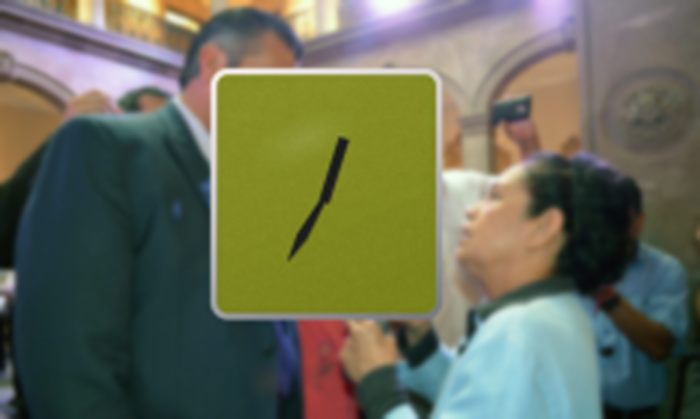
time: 12:35
